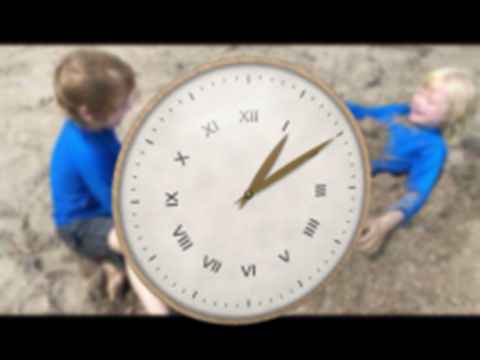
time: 1:10
